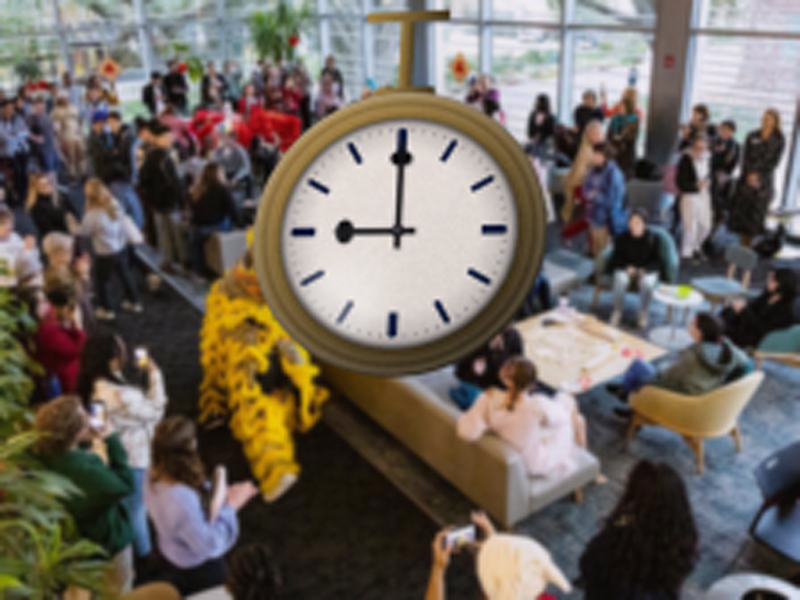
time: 9:00
